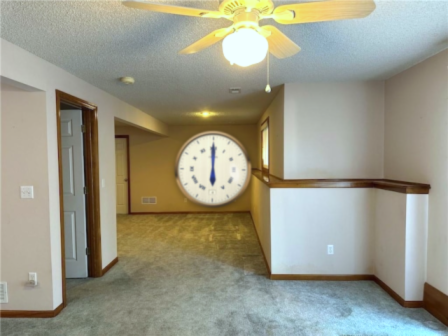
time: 6:00
